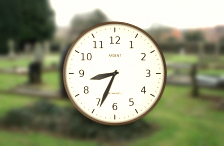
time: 8:34
